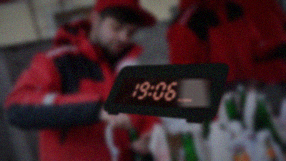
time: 19:06
